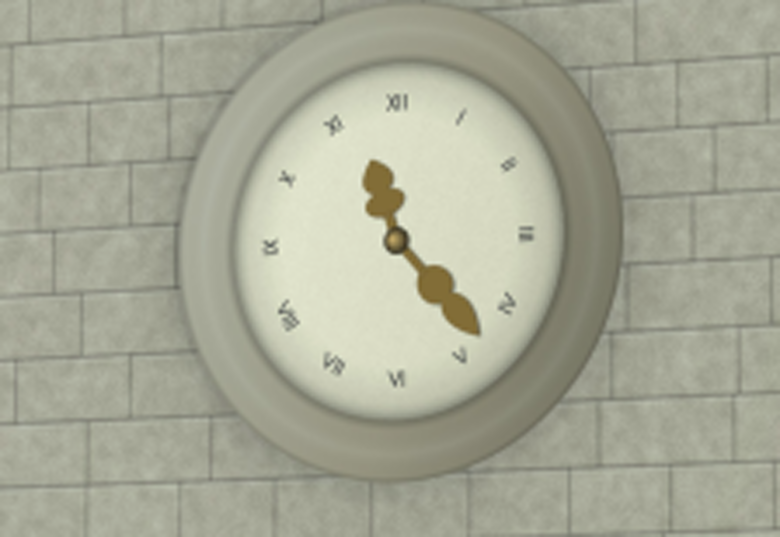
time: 11:23
